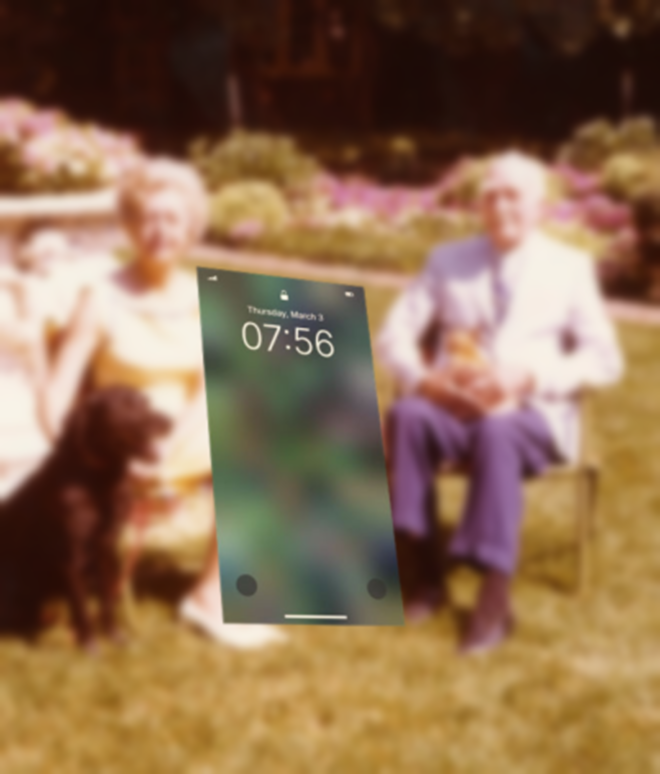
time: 7:56
